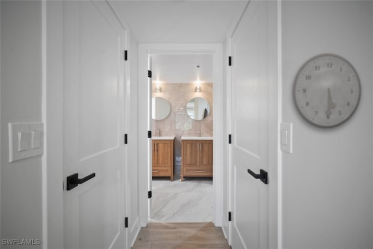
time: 5:30
